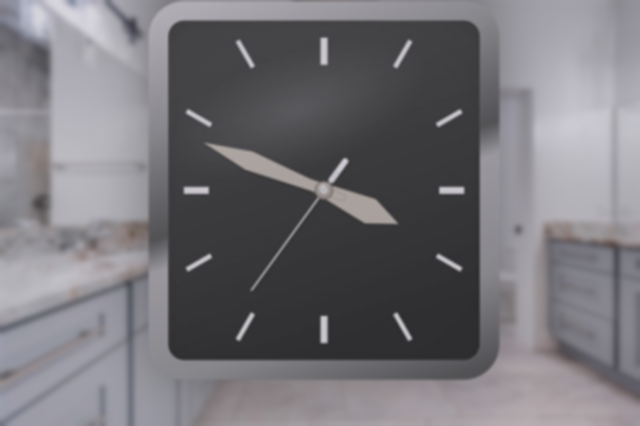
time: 3:48:36
